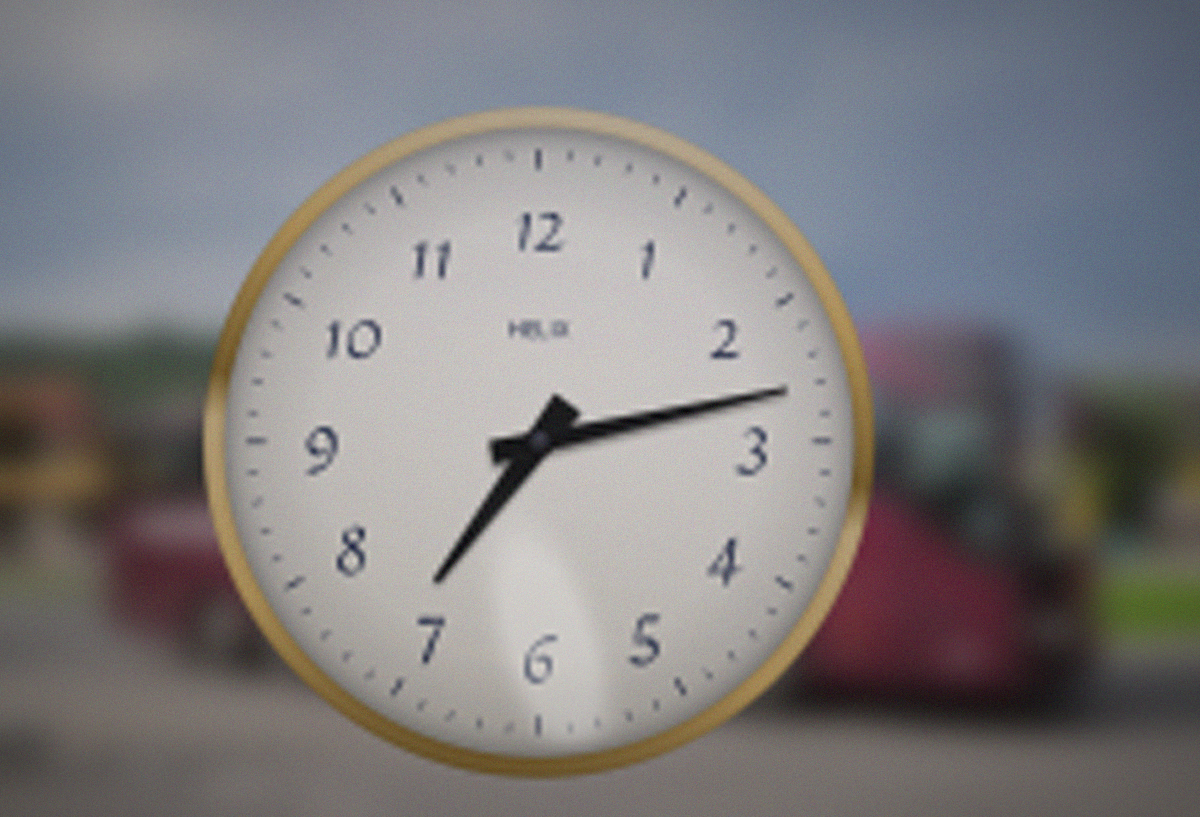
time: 7:13
